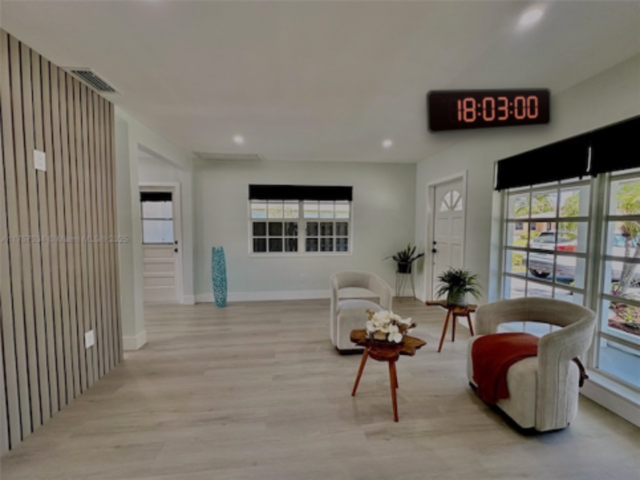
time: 18:03:00
